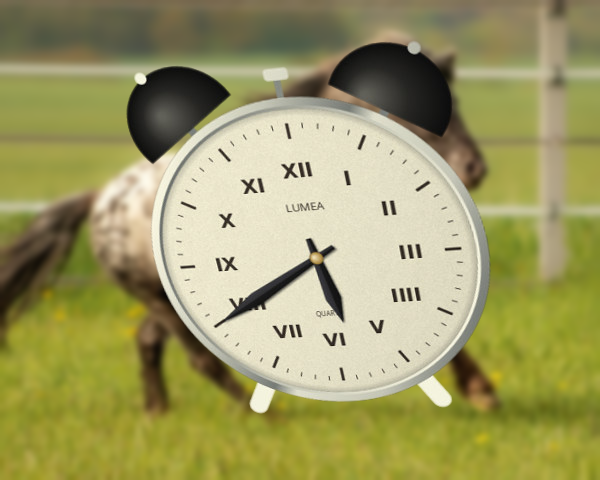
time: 5:40
